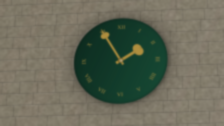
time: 1:55
